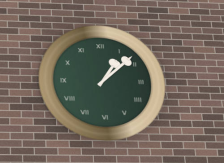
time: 1:08
